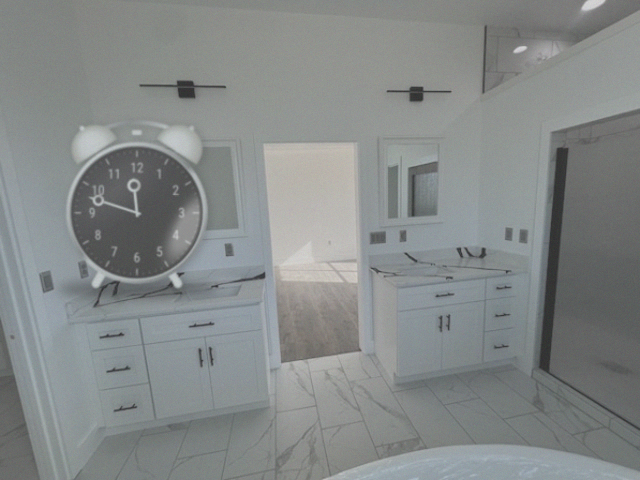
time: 11:48
